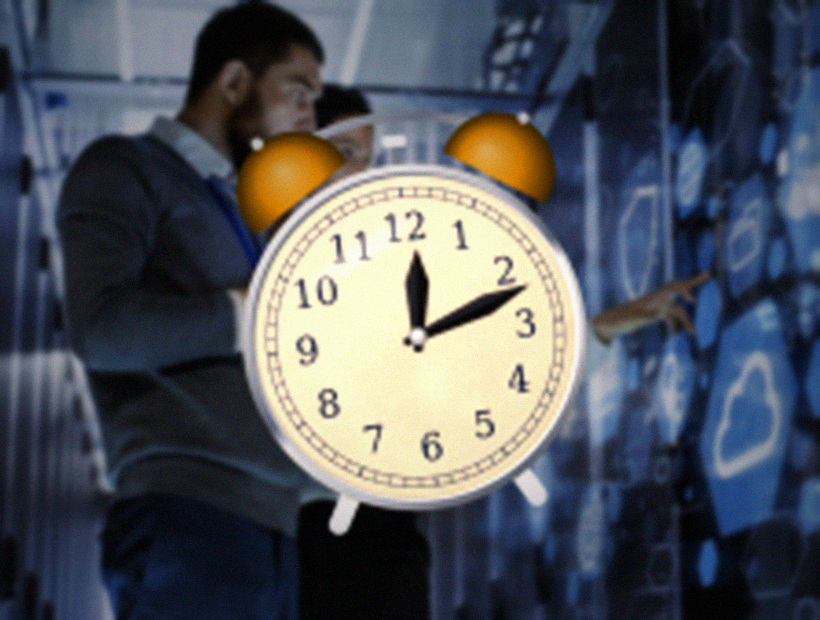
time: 12:12
